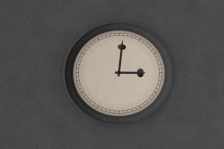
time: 3:01
